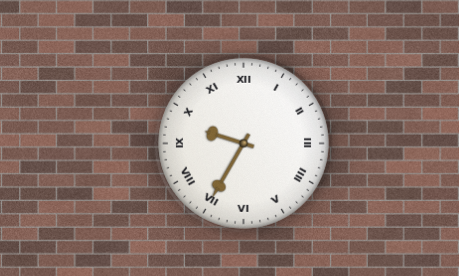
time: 9:35
